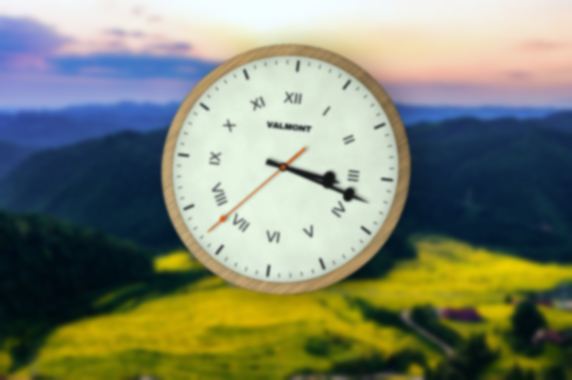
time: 3:17:37
